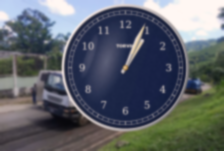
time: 1:04
